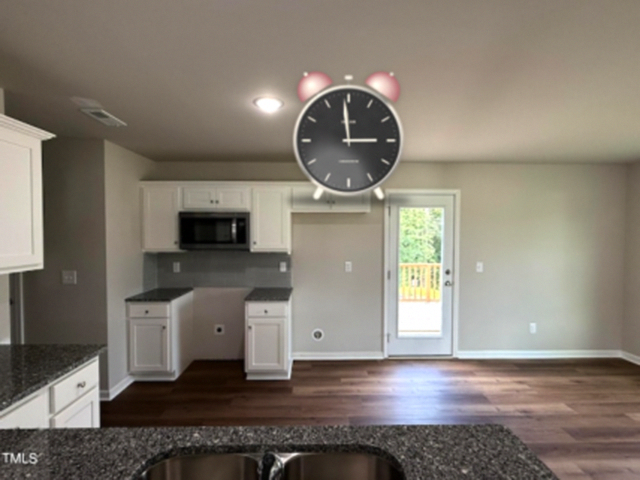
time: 2:59
